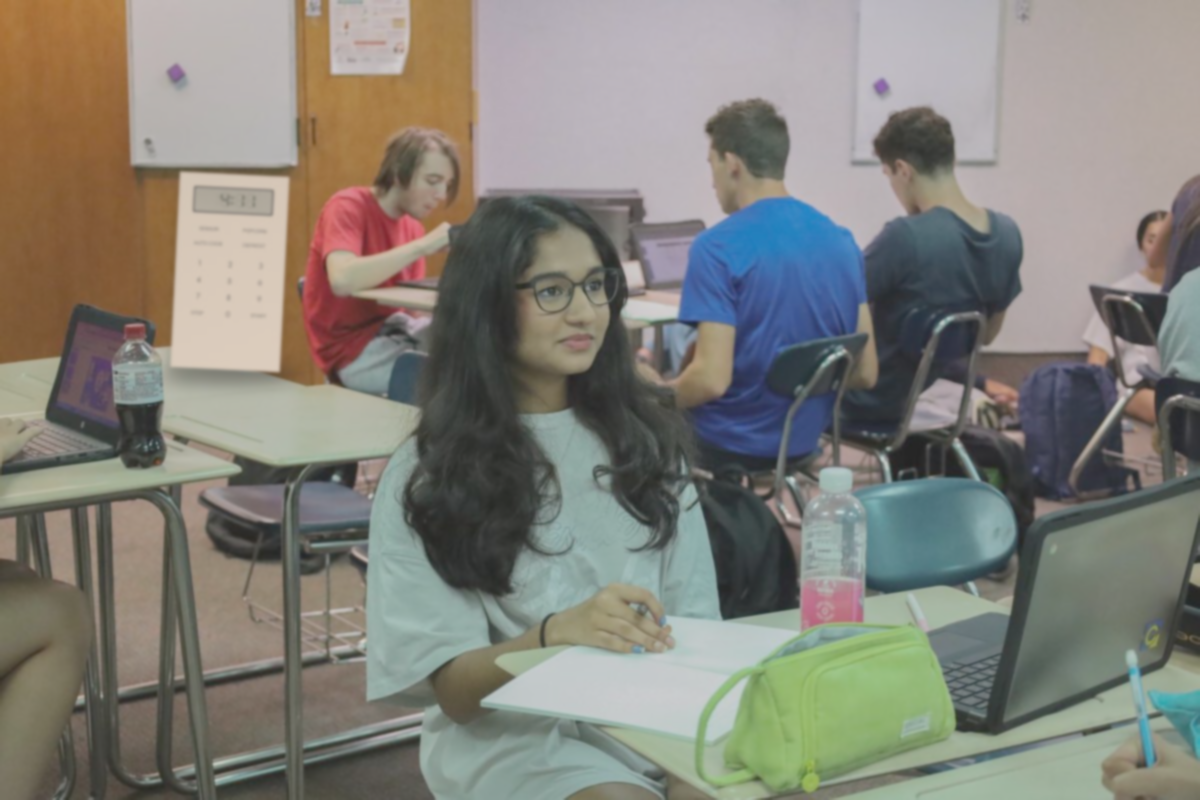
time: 4:11
